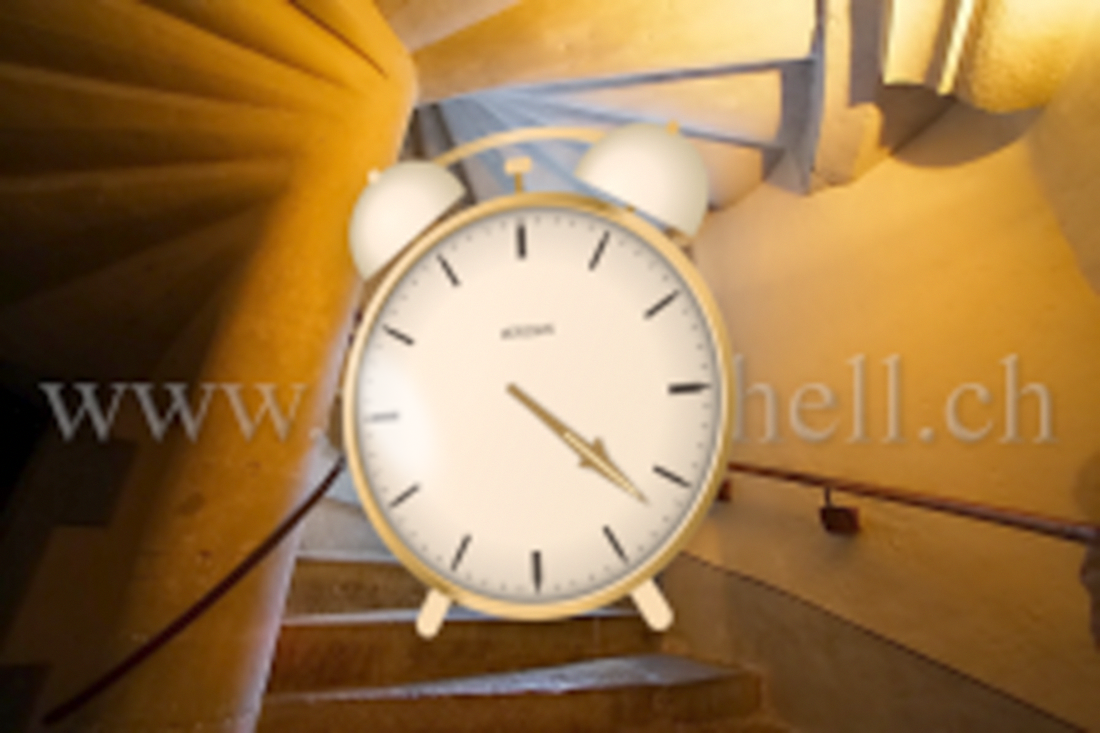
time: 4:22
